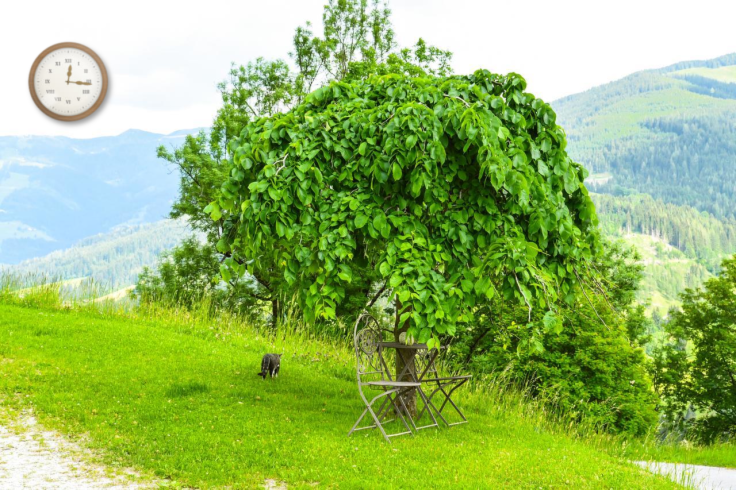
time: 12:16
